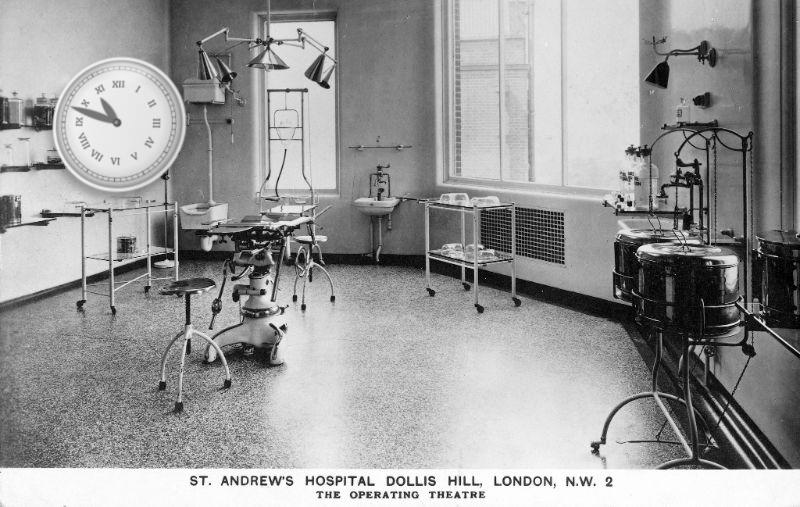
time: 10:48
